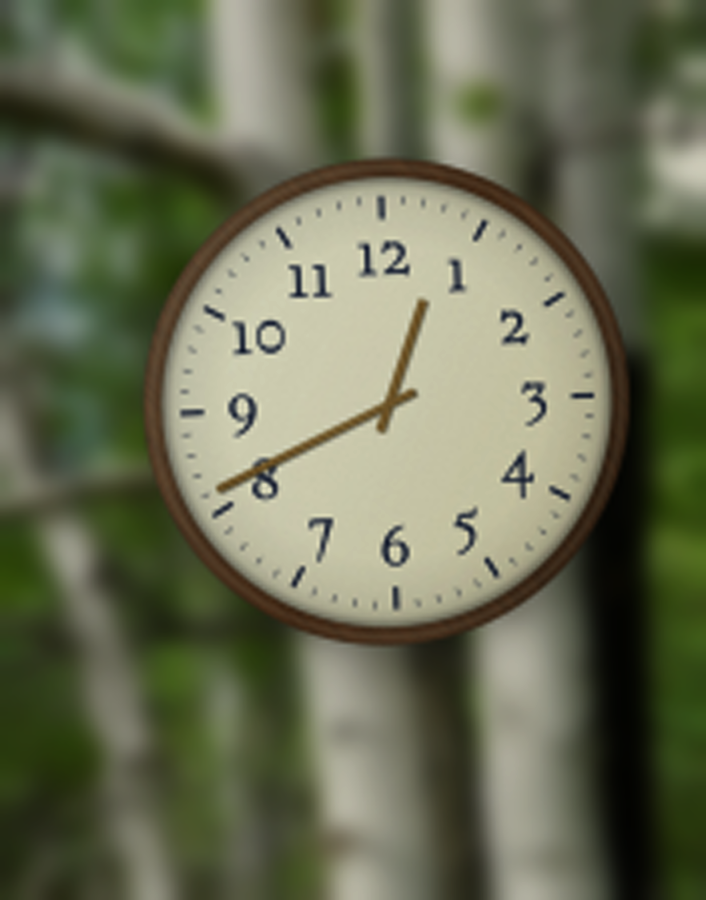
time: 12:41
